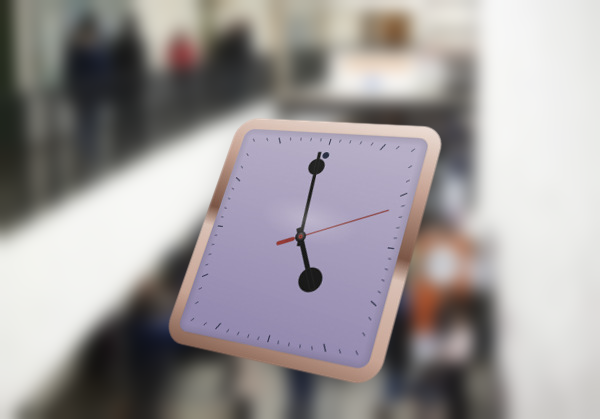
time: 4:59:11
